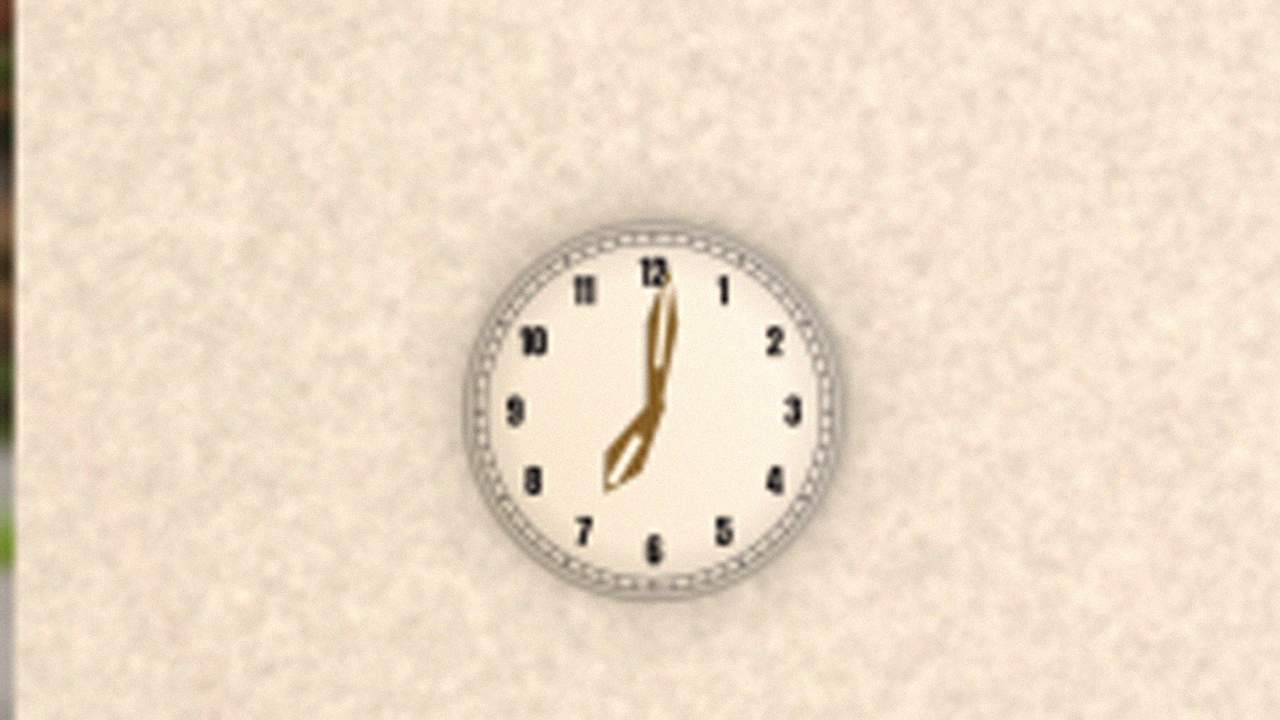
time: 7:01
